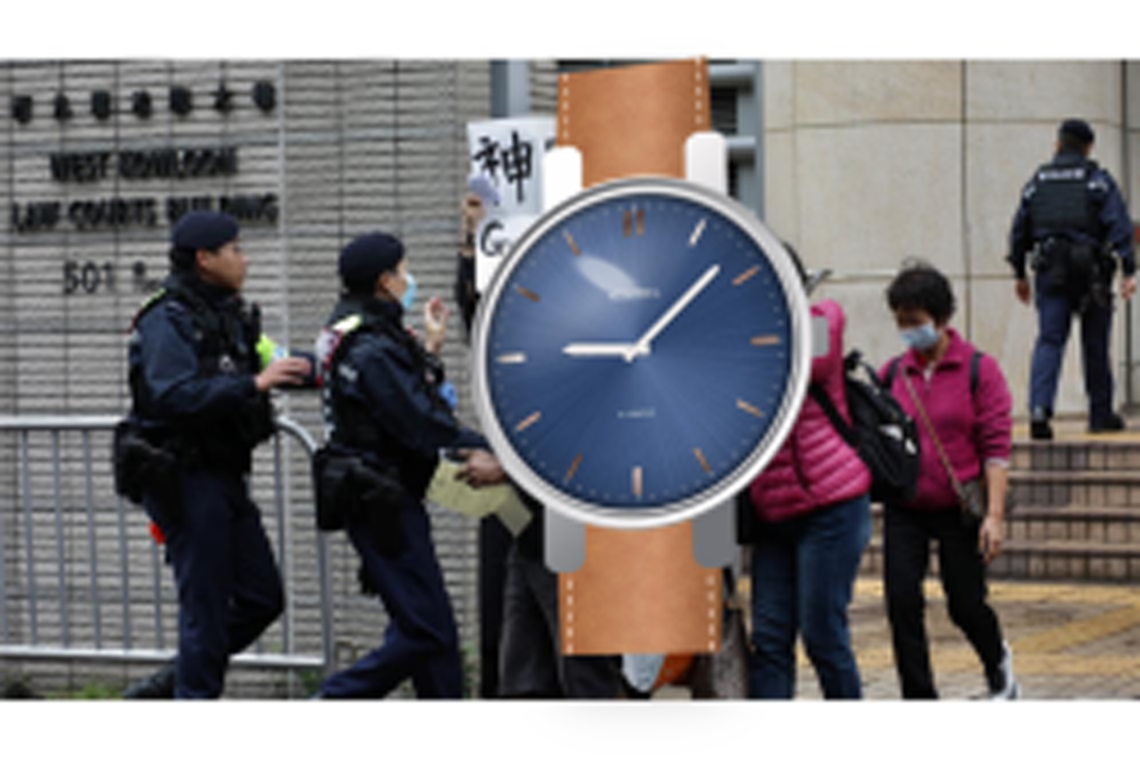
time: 9:08
